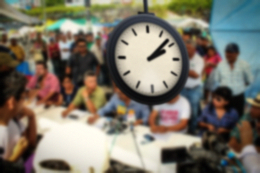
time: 2:08
